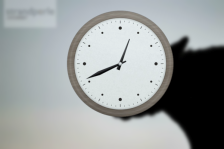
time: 12:41
